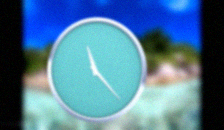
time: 11:23
